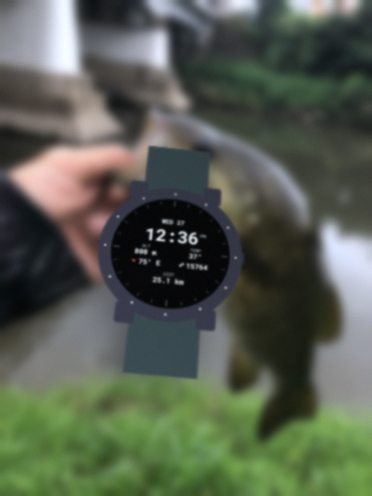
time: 12:36
